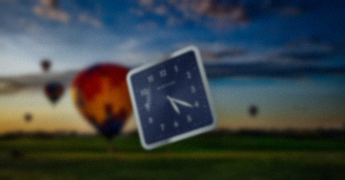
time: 5:21
